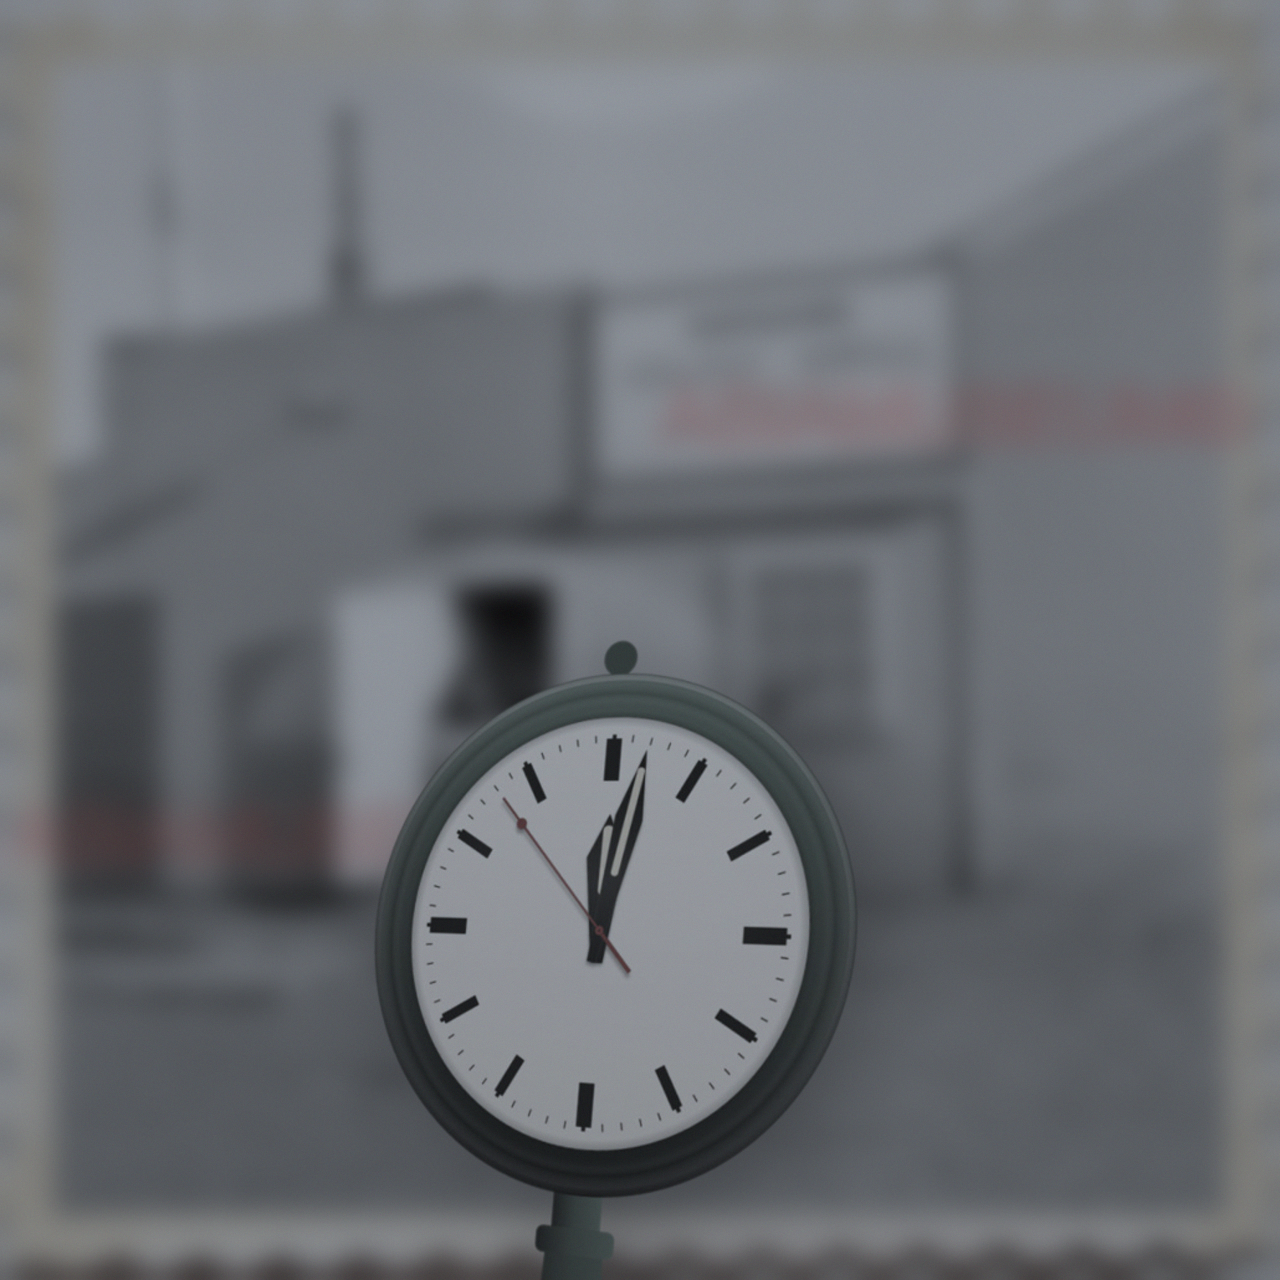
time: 12:01:53
